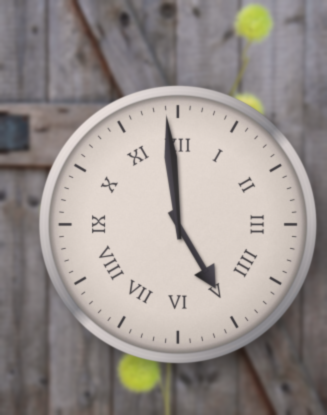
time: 4:59
